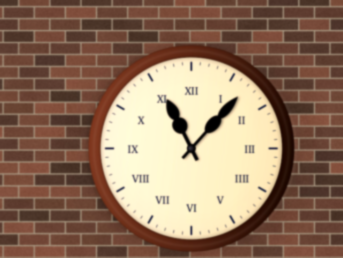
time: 11:07
